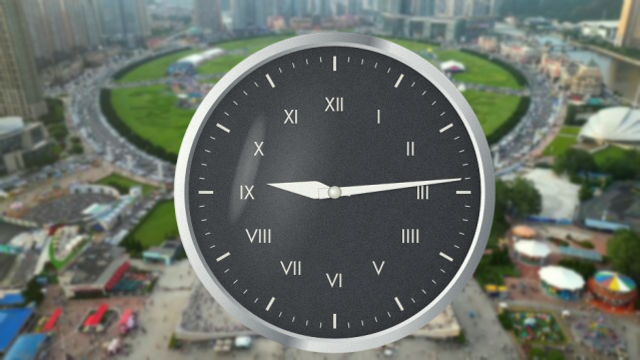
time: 9:14
